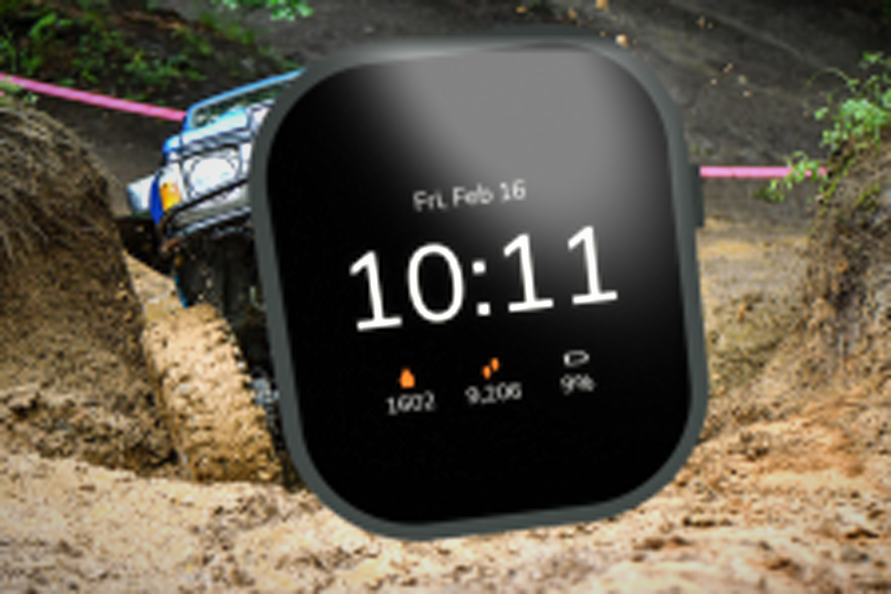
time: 10:11
